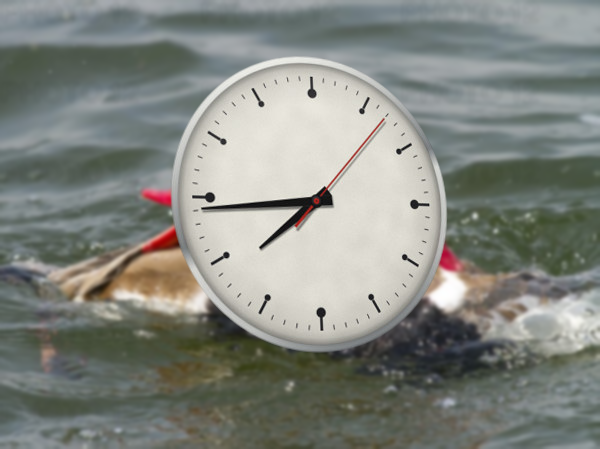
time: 7:44:07
